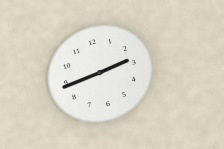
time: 2:44
